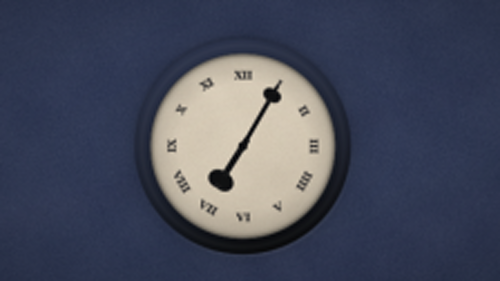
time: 7:05
